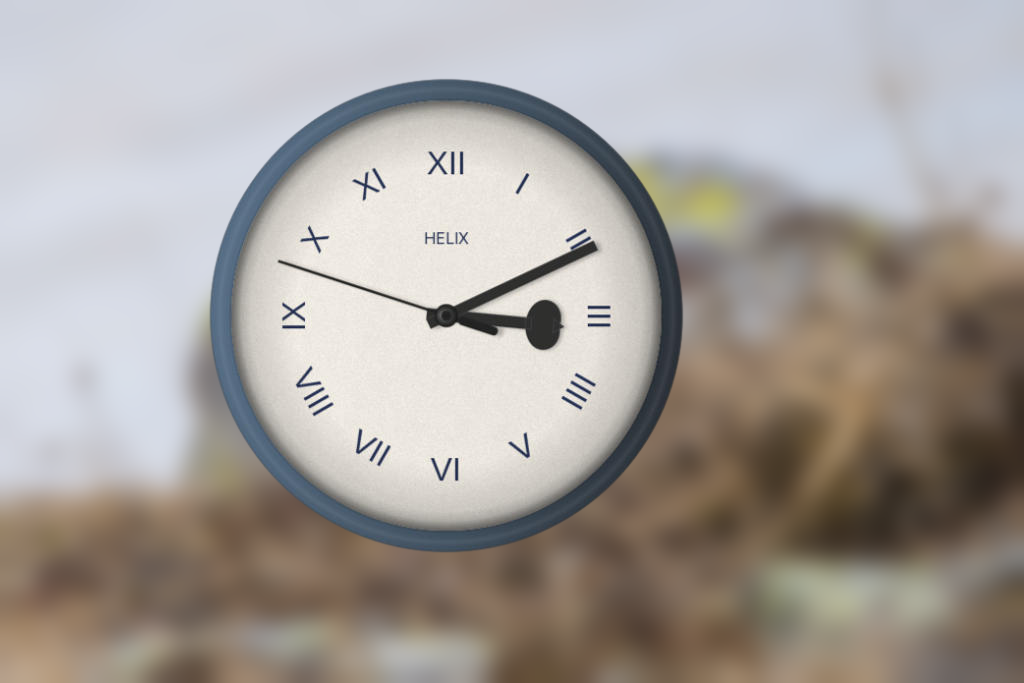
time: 3:10:48
